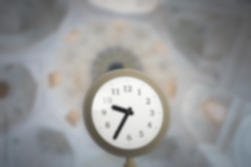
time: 9:35
